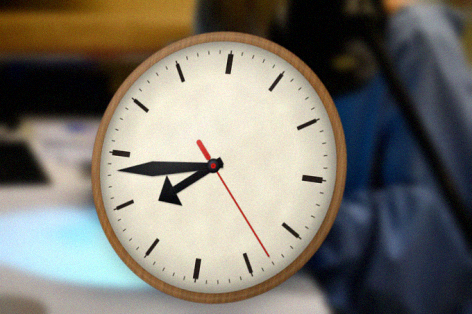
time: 7:43:23
